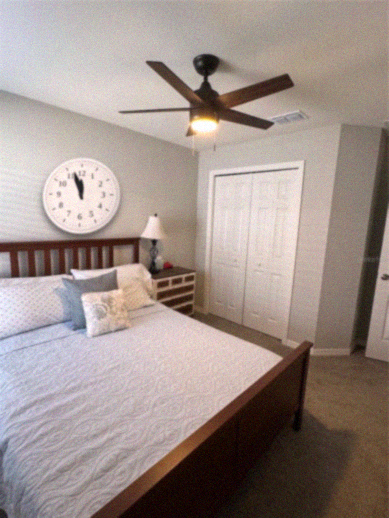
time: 11:57
